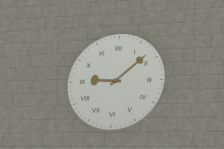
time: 9:08
